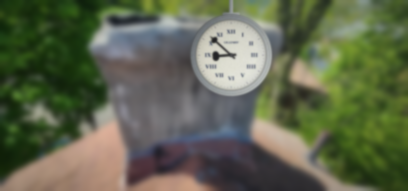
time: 8:52
